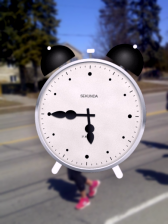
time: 5:45
